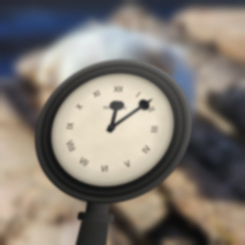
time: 12:08
